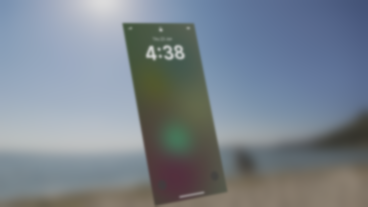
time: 4:38
